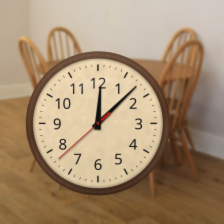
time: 12:07:38
